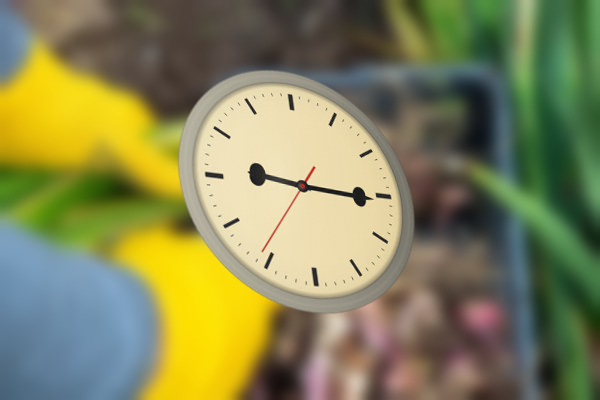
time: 9:15:36
